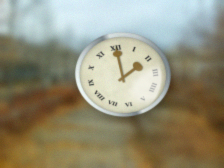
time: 2:00
